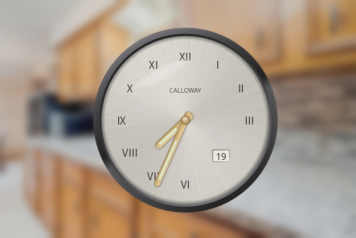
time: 7:34
